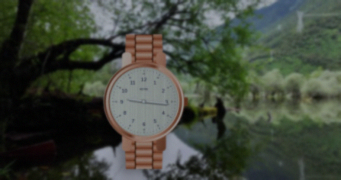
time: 9:16
